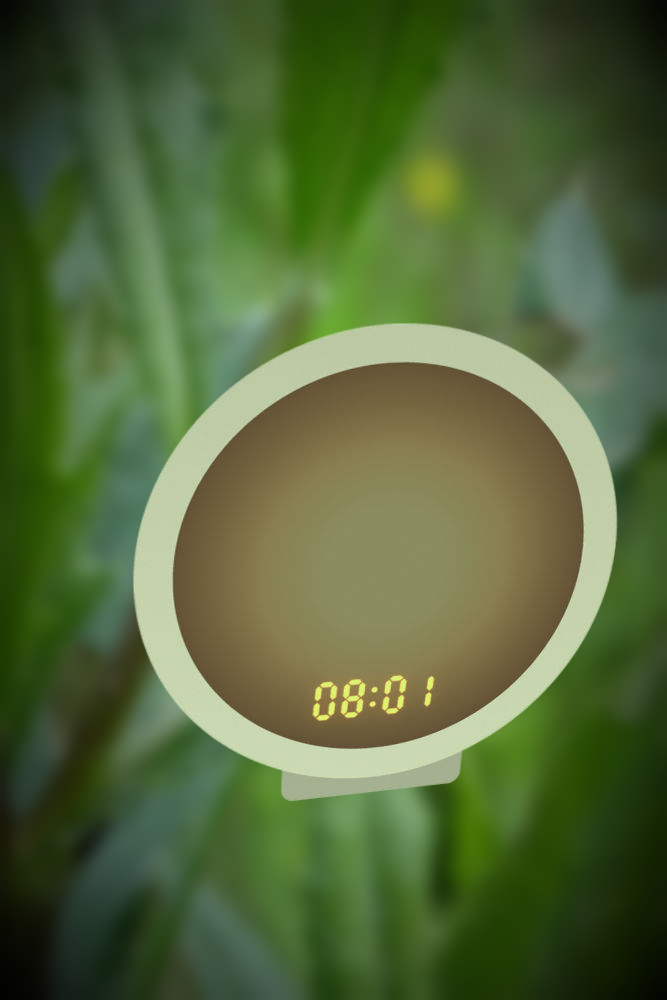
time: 8:01
